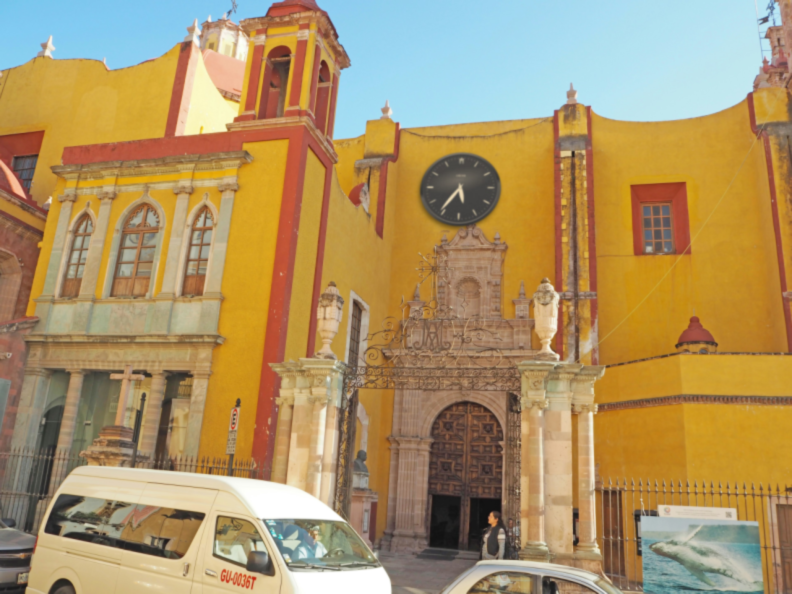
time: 5:36
